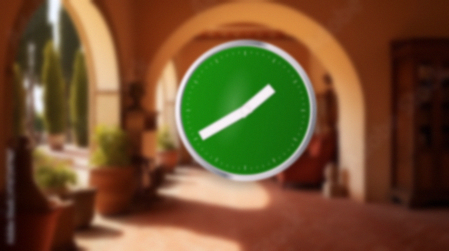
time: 1:40
